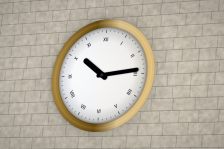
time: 10:14
